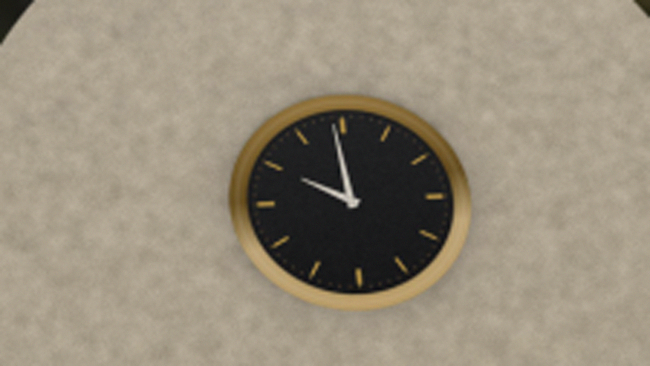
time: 9:59
